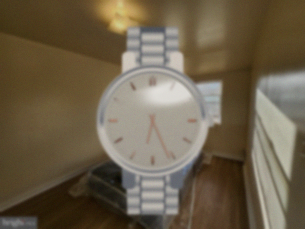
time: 6:26
